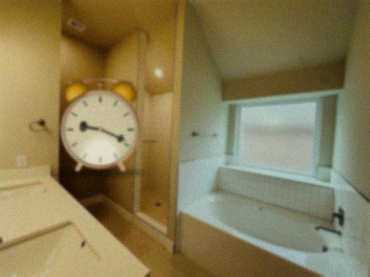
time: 9:19
